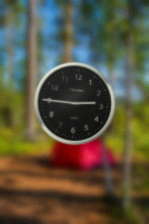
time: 2:45
